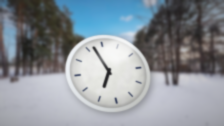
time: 6:57
